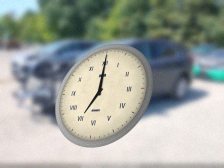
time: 7:00
